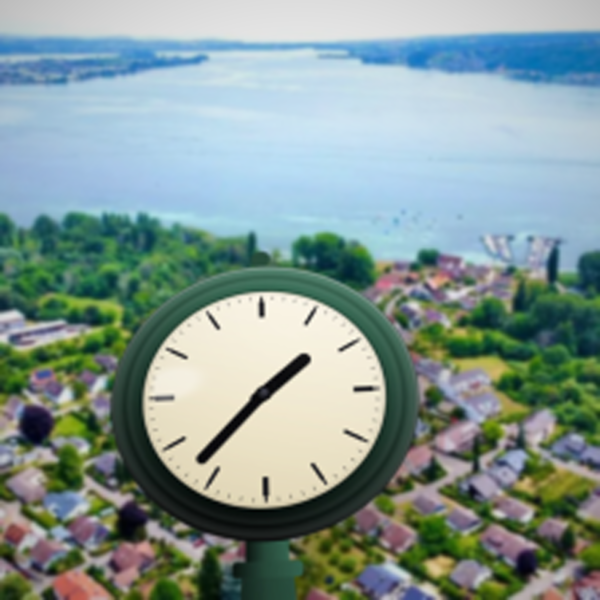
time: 1:37
